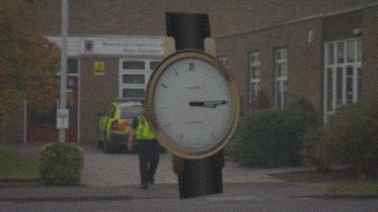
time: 3:15
